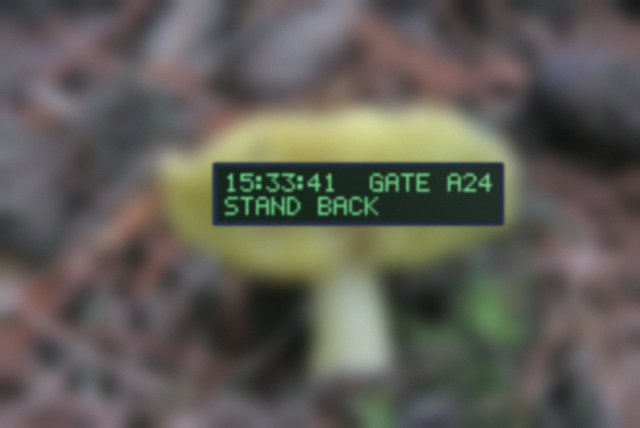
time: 15:33:41
